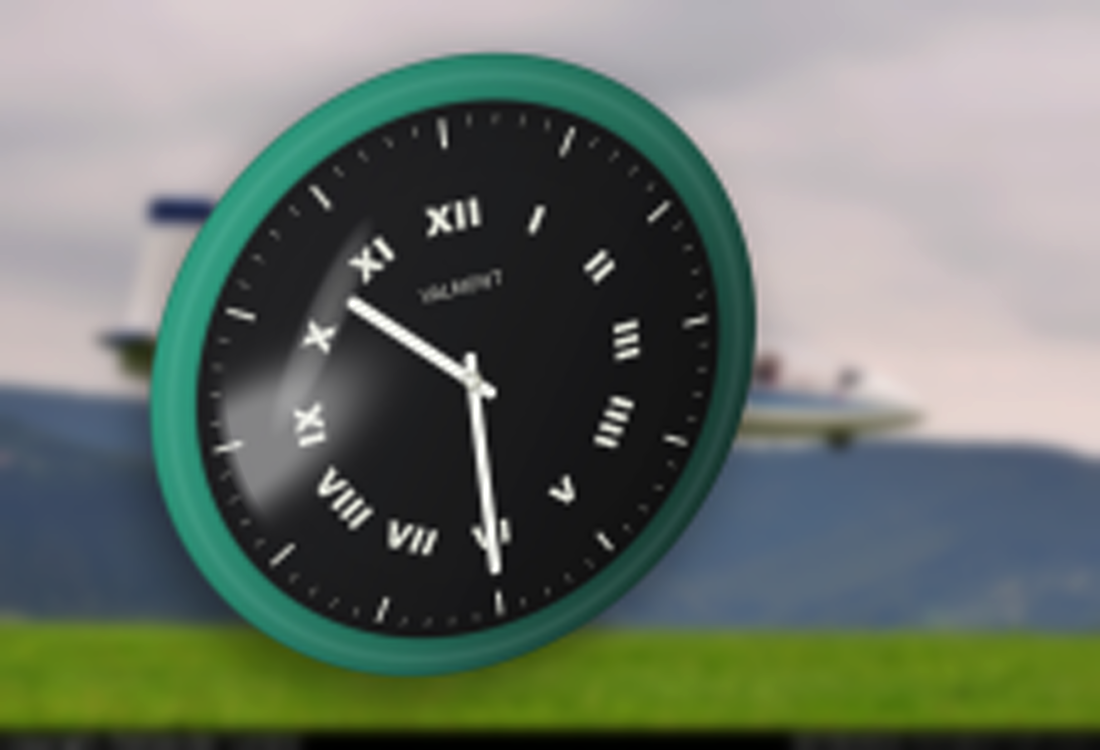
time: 10:30
